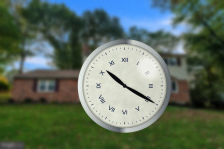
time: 10:20
